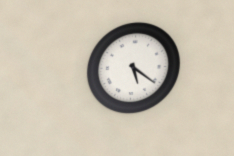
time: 5:21
